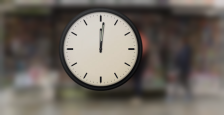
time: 12:01
